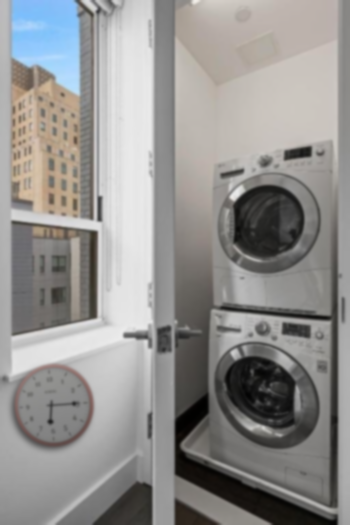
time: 6:15
